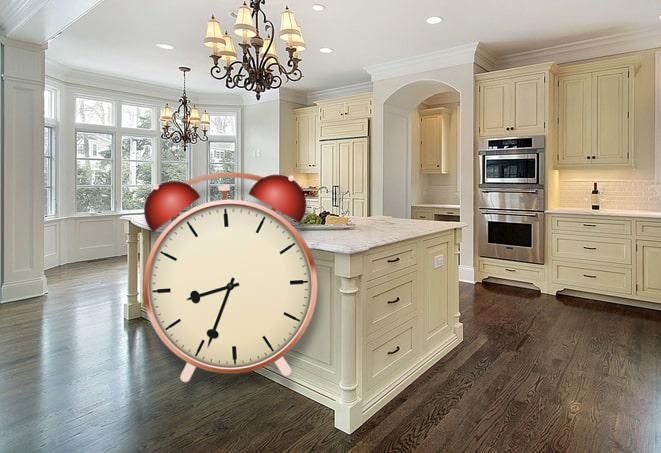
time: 8:34
